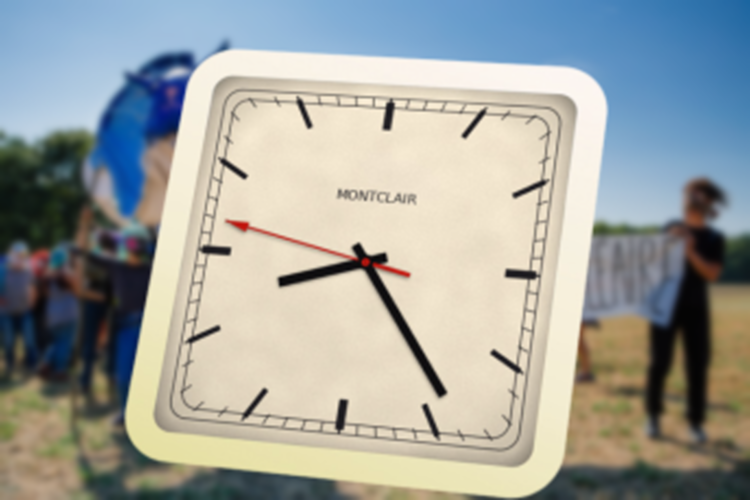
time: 8:23:47
